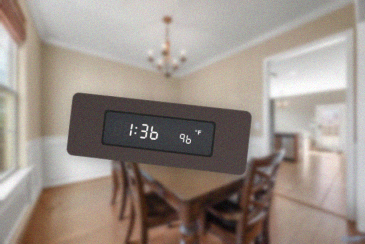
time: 1:36
